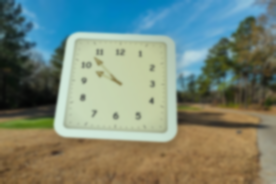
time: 9:53
